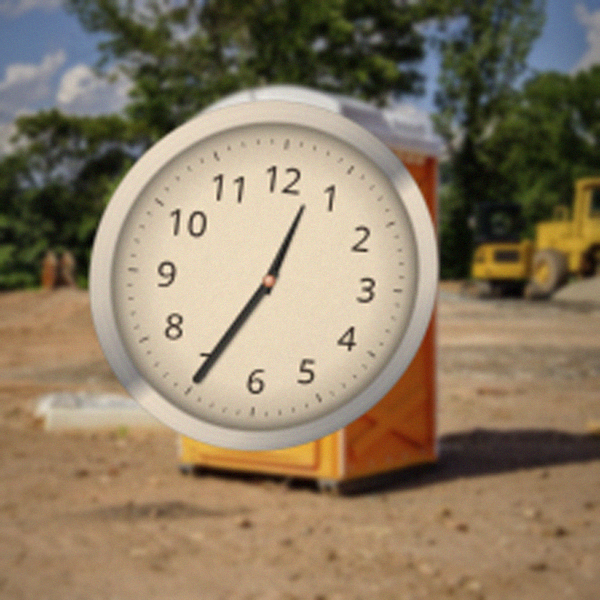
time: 12:35
